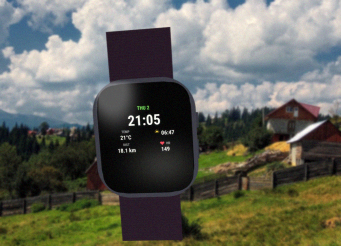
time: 21:05
